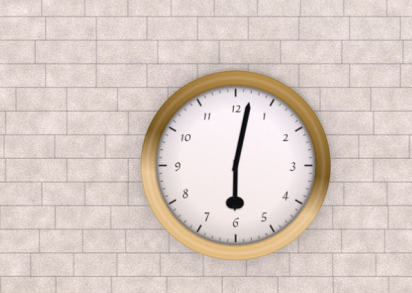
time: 6:02
